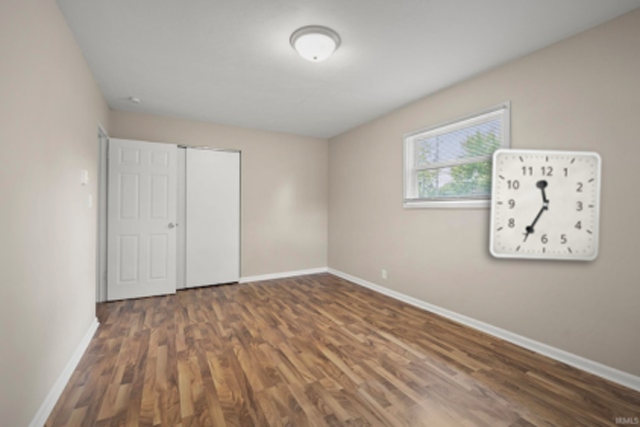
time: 11:35
